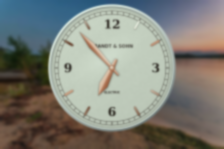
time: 6:53
